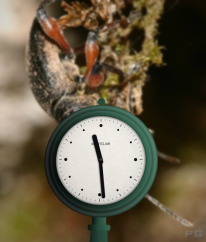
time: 11:29
